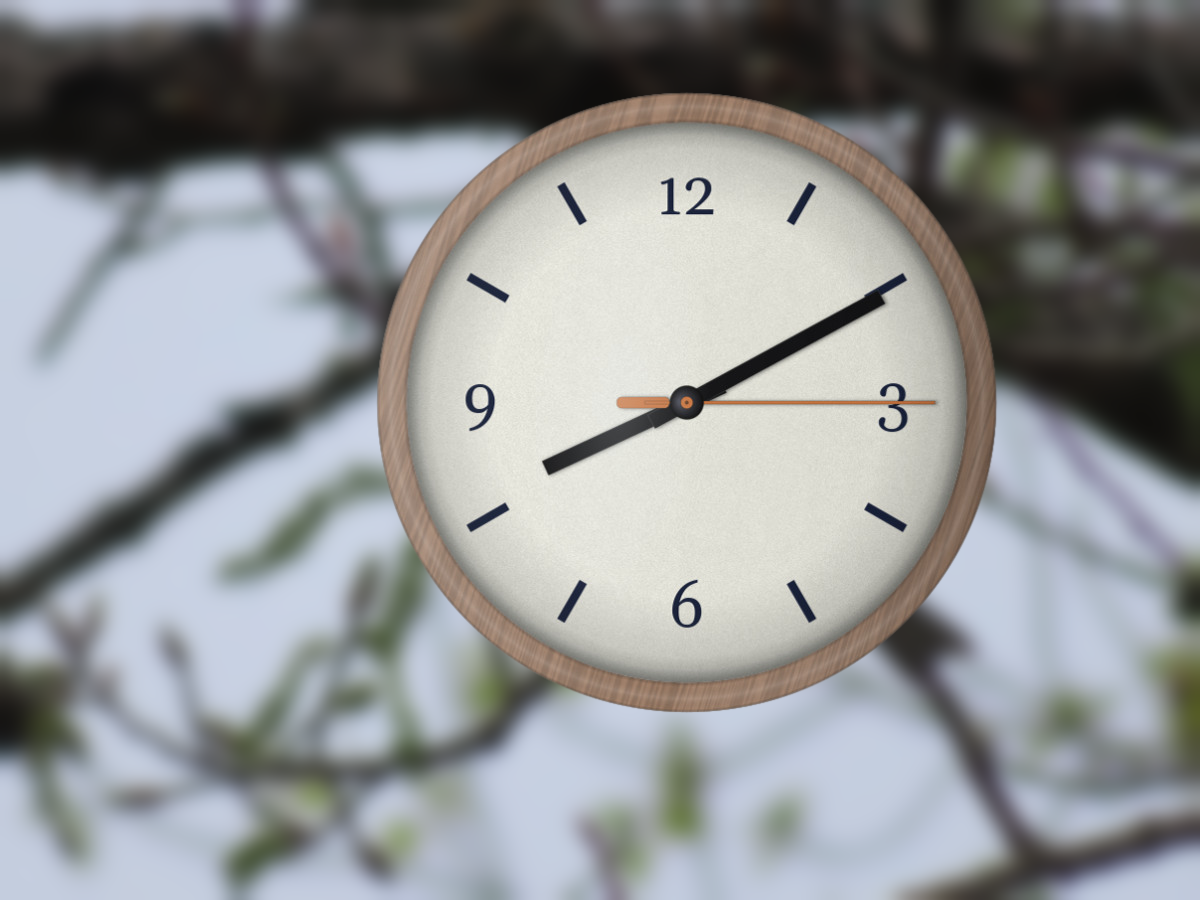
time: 8:10:15
